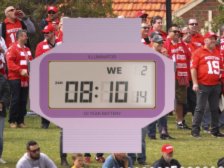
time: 8:10:14
